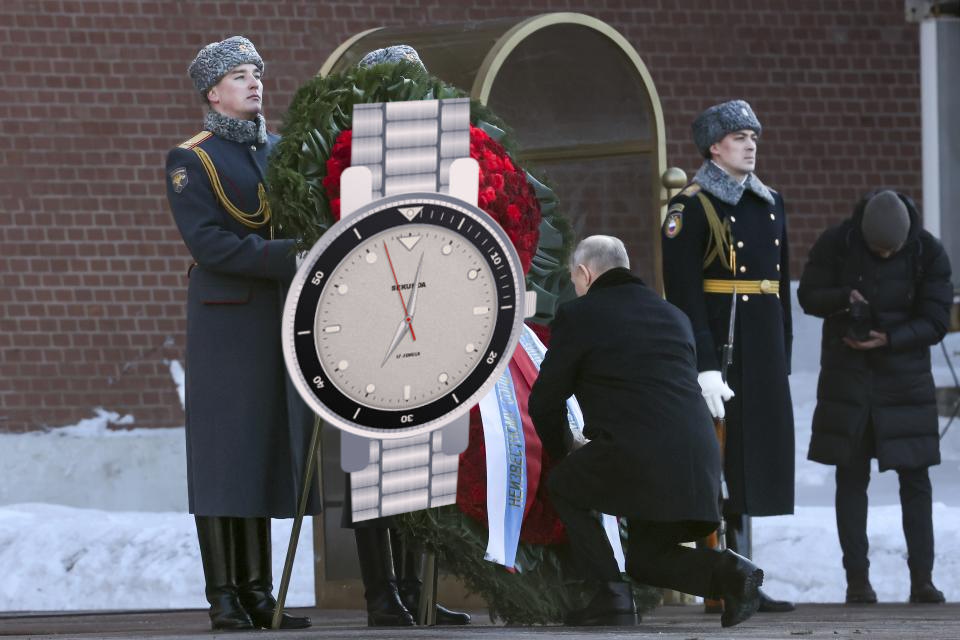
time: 7:01:57
